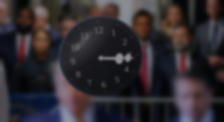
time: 3:16
